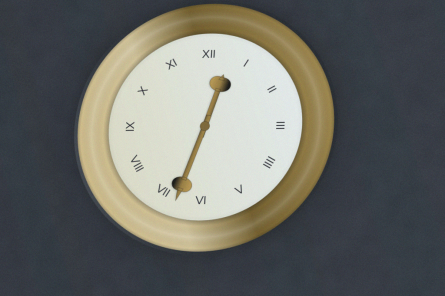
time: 12:33
